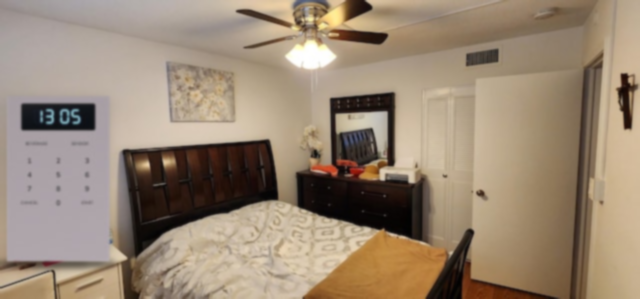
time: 13:05
